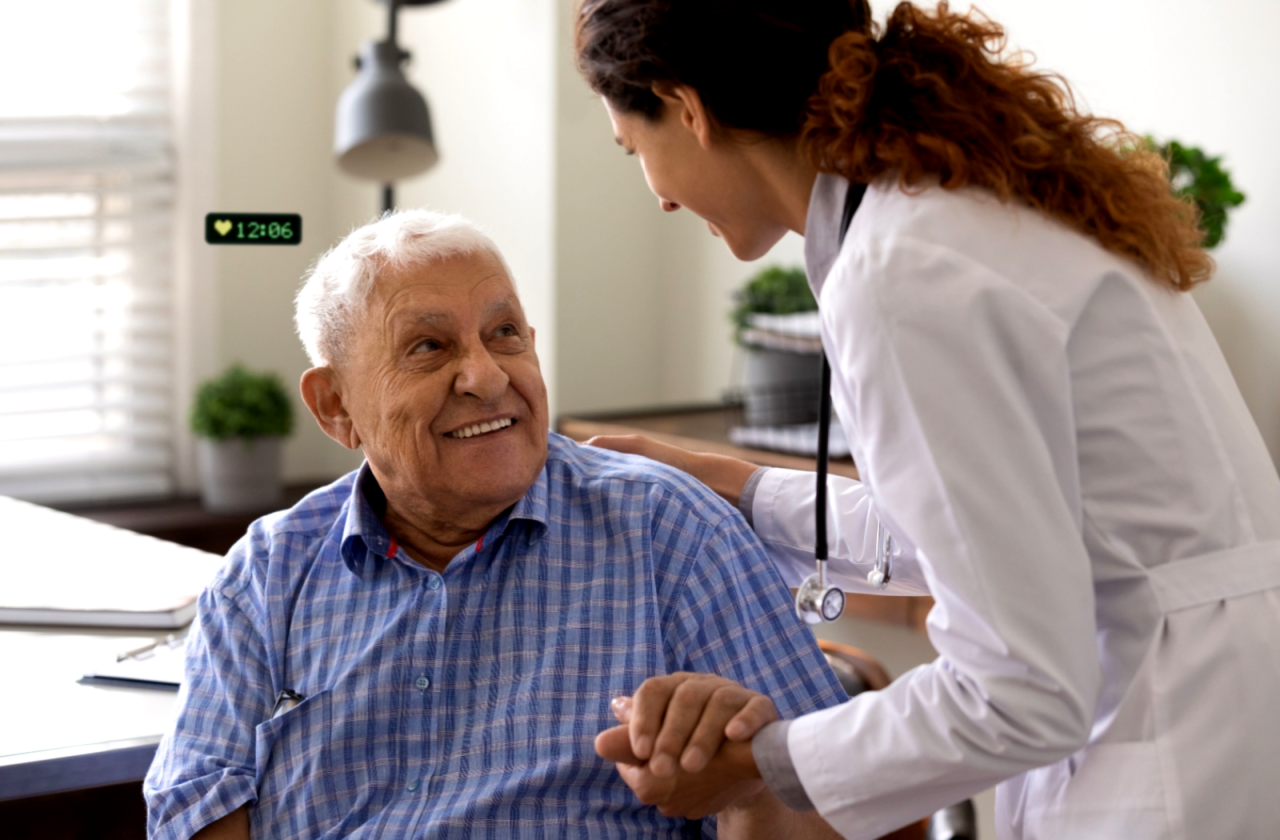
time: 12:06
